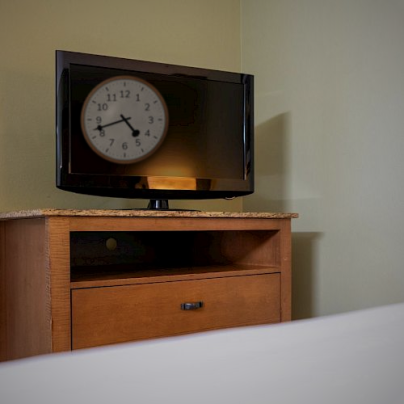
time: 4:42
